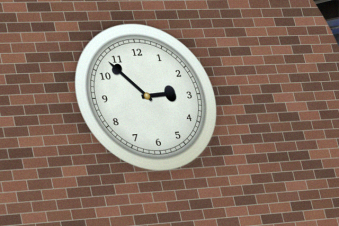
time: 2:53
